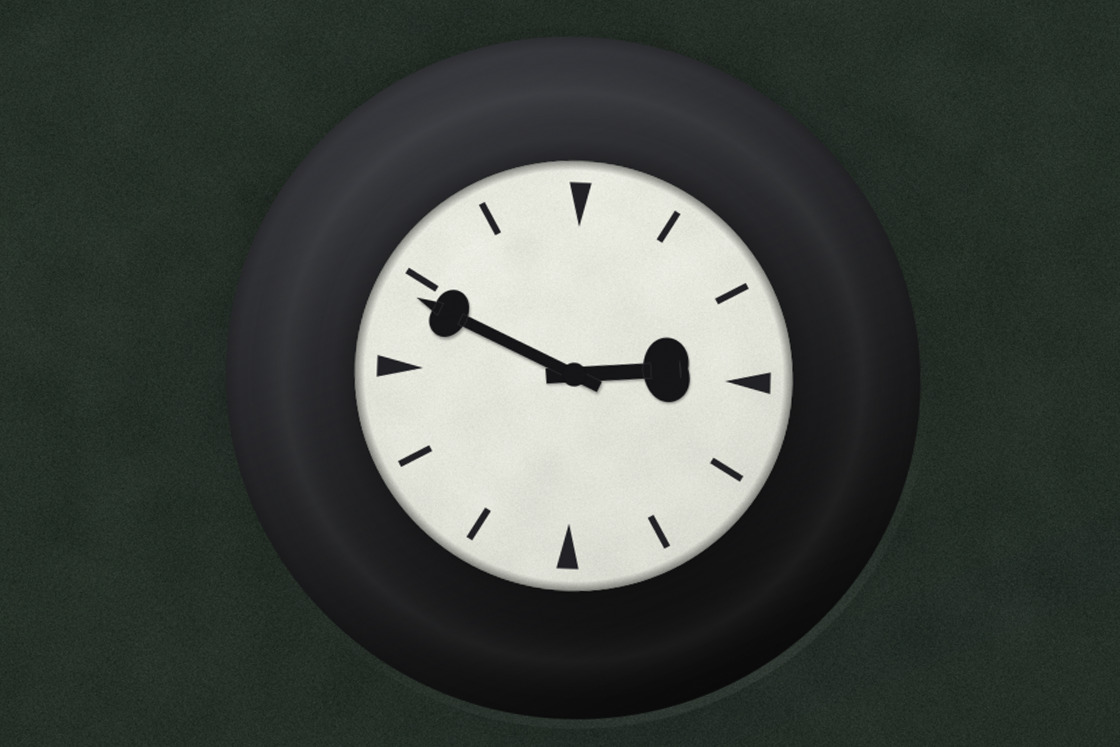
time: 2:49
